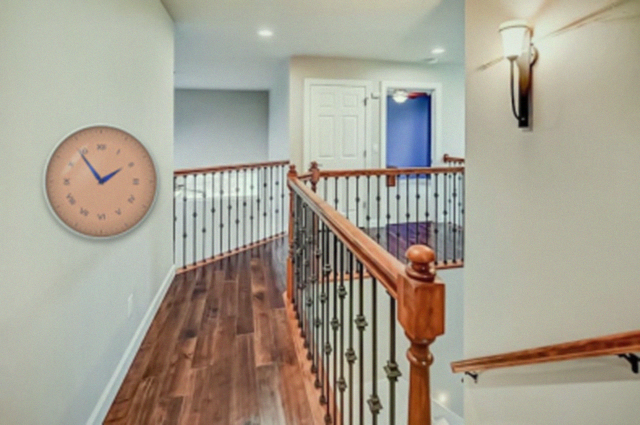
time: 1:54
